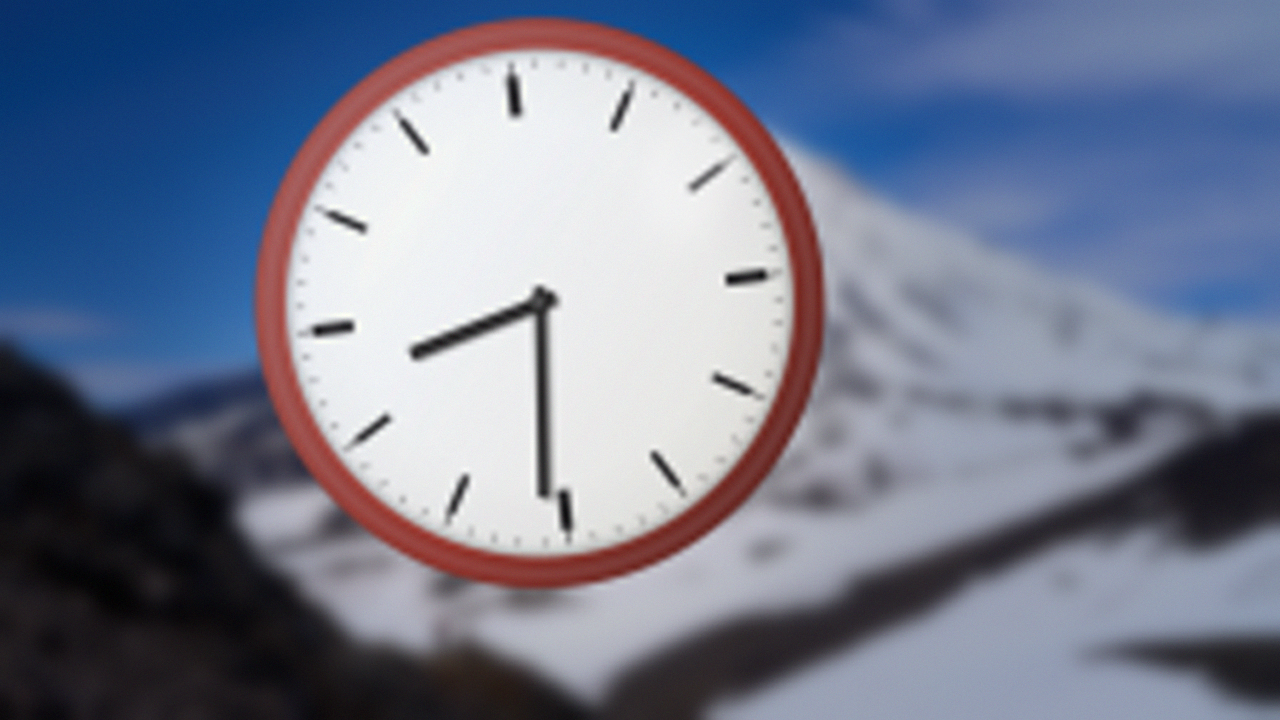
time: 8:31
